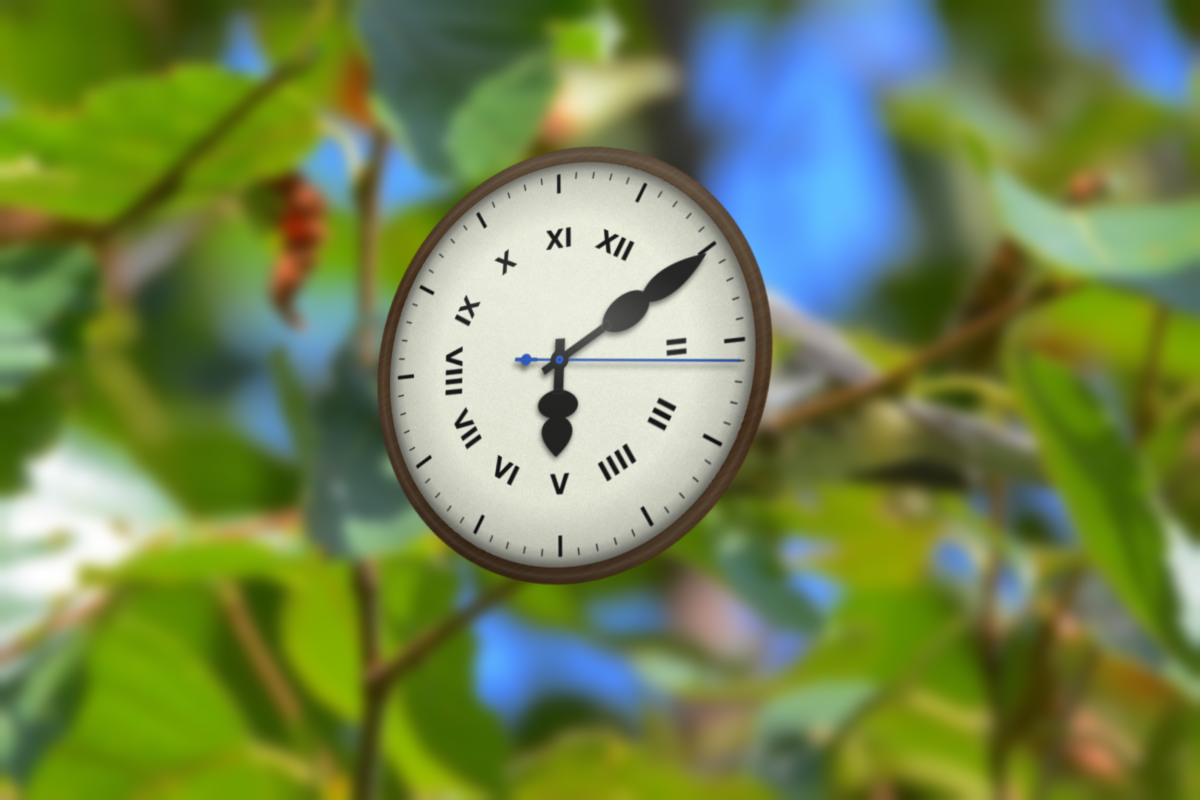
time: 5:05:11
